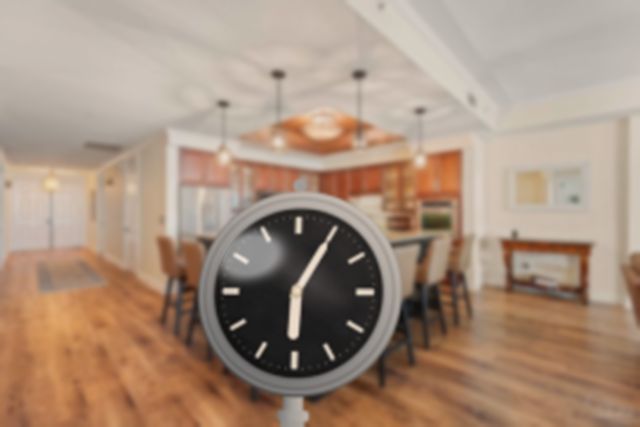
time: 6:05
